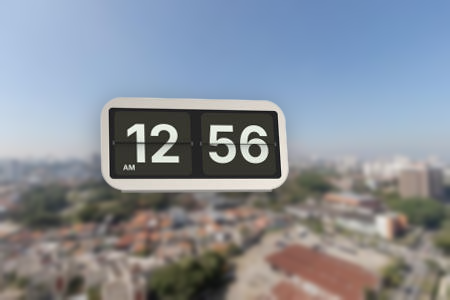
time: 12:56
